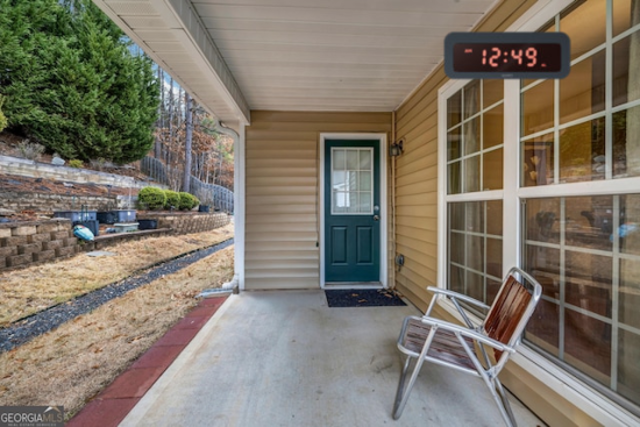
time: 12:49
